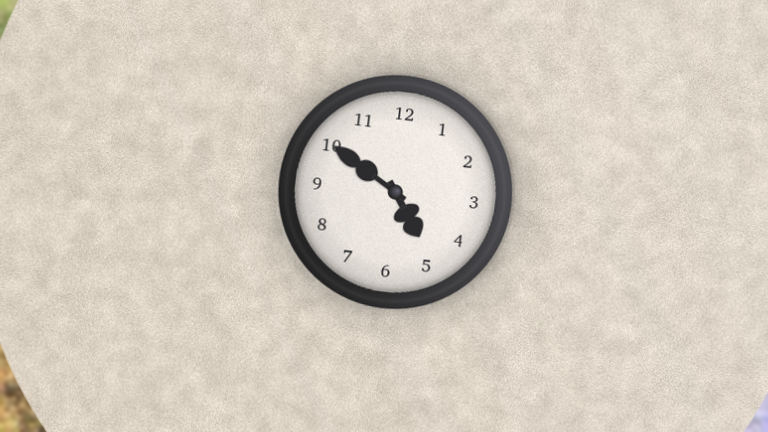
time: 4:50
